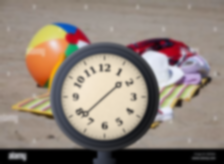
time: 1:38
